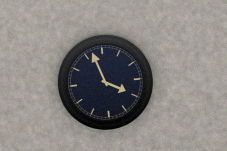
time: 3:57
